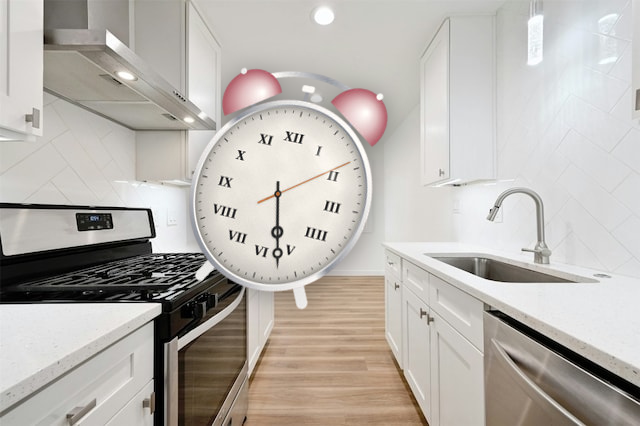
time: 5:27:09
